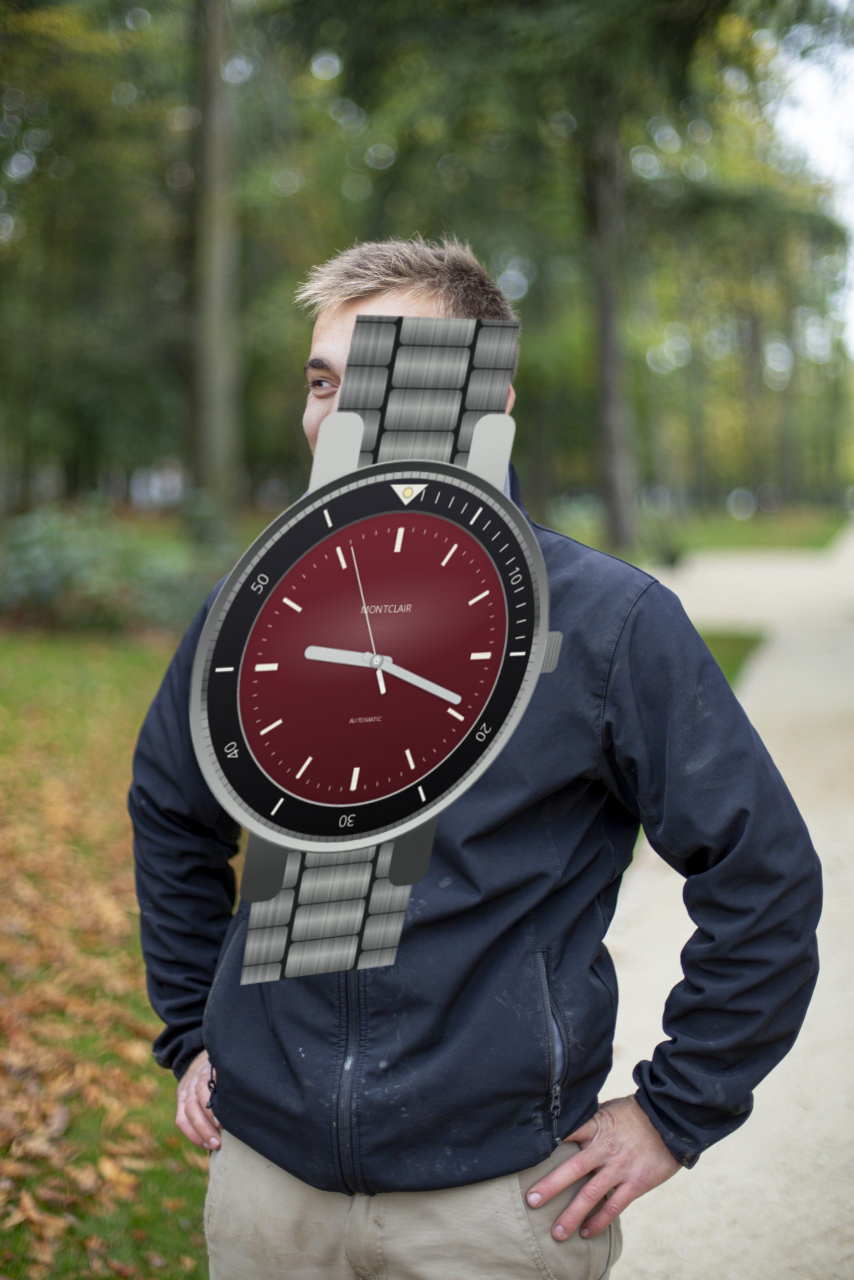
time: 9:18:56
